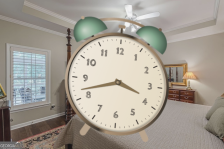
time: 3:42
